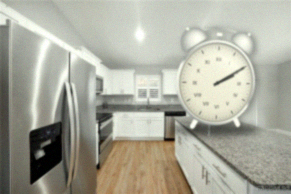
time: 2:10
